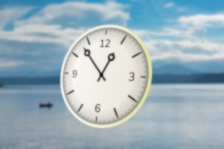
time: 12:53
